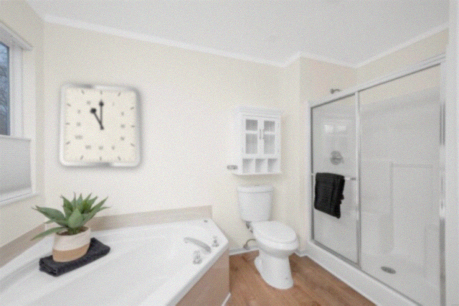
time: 11:00
